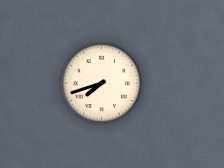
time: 7:42
